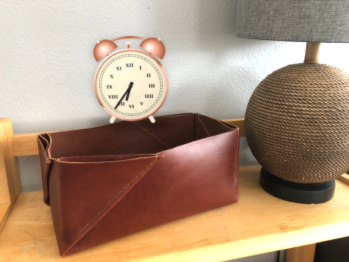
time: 6:36
